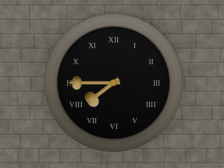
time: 7:45
